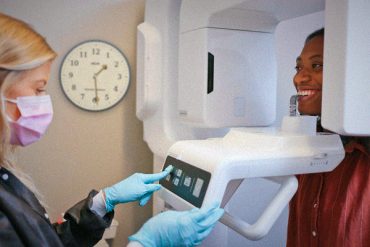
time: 1:29
